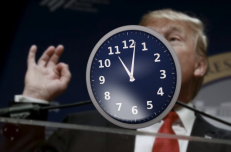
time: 11:02
